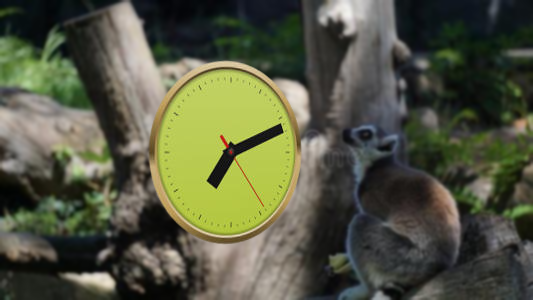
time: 7:11:24
